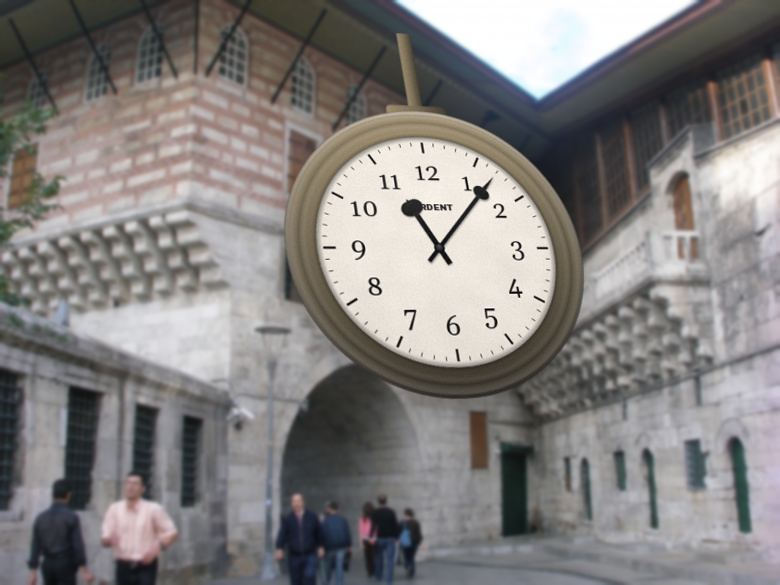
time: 11:07
